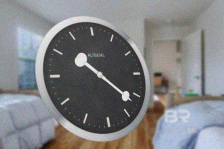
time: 10:22
